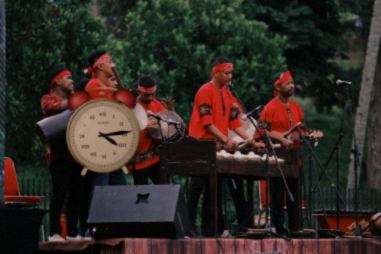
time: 4:14
